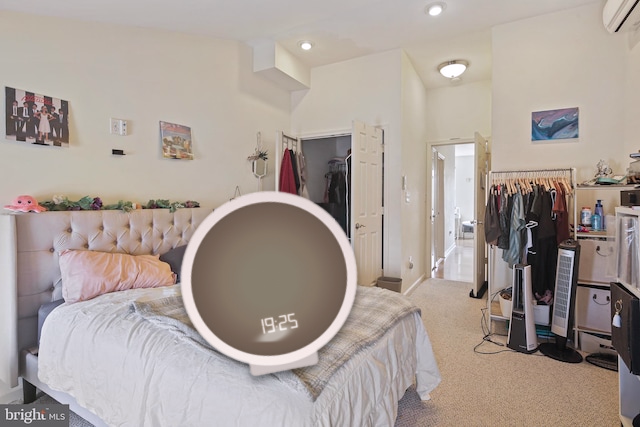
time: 19:25
